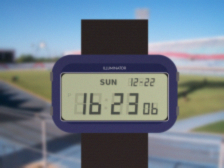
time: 16:23:06
